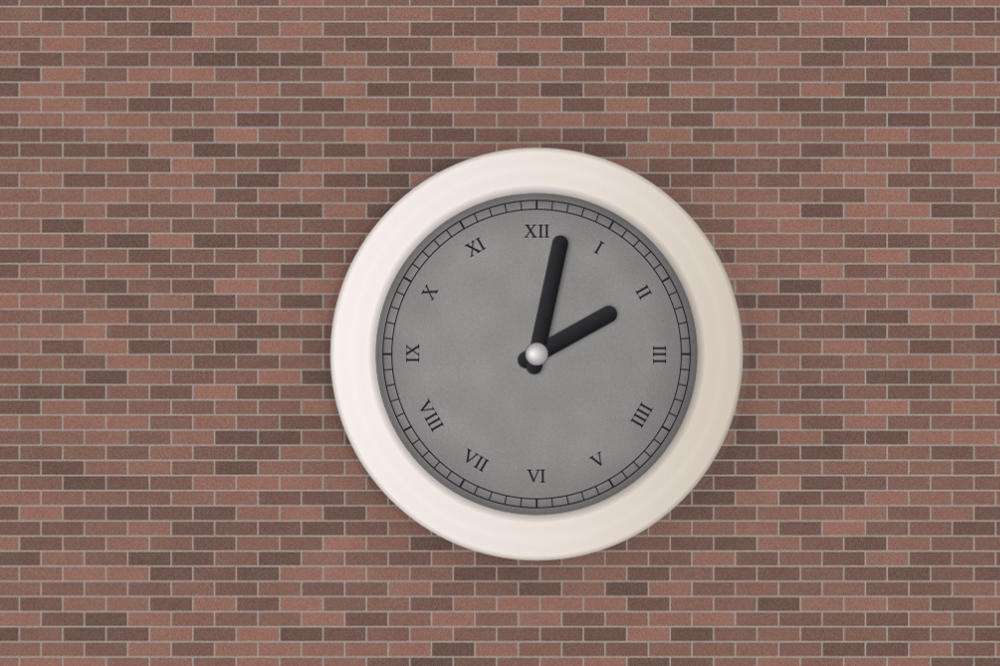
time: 2:02
